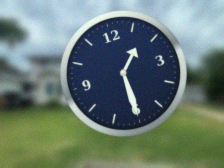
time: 1:30
